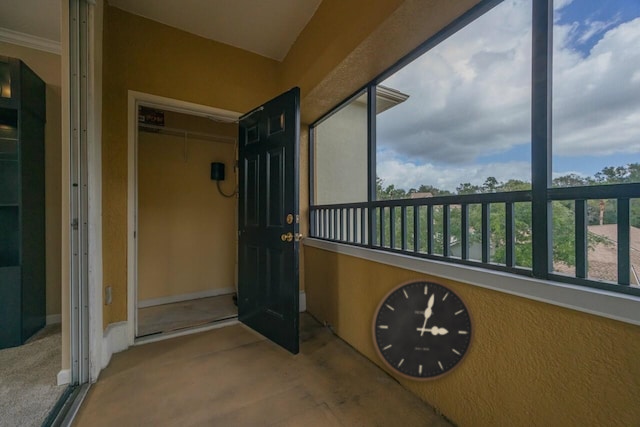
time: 3:02
